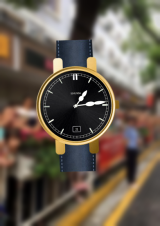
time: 1:14
